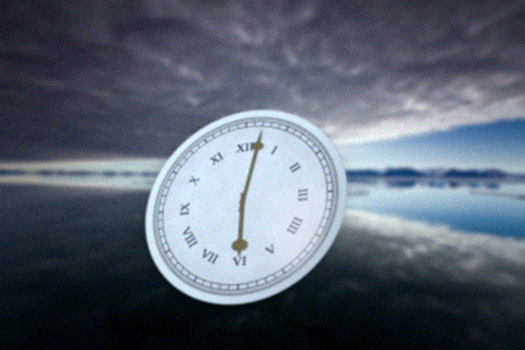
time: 6:02
